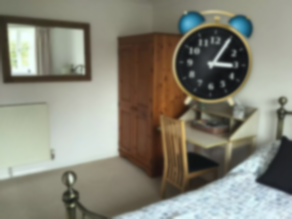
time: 3:05
